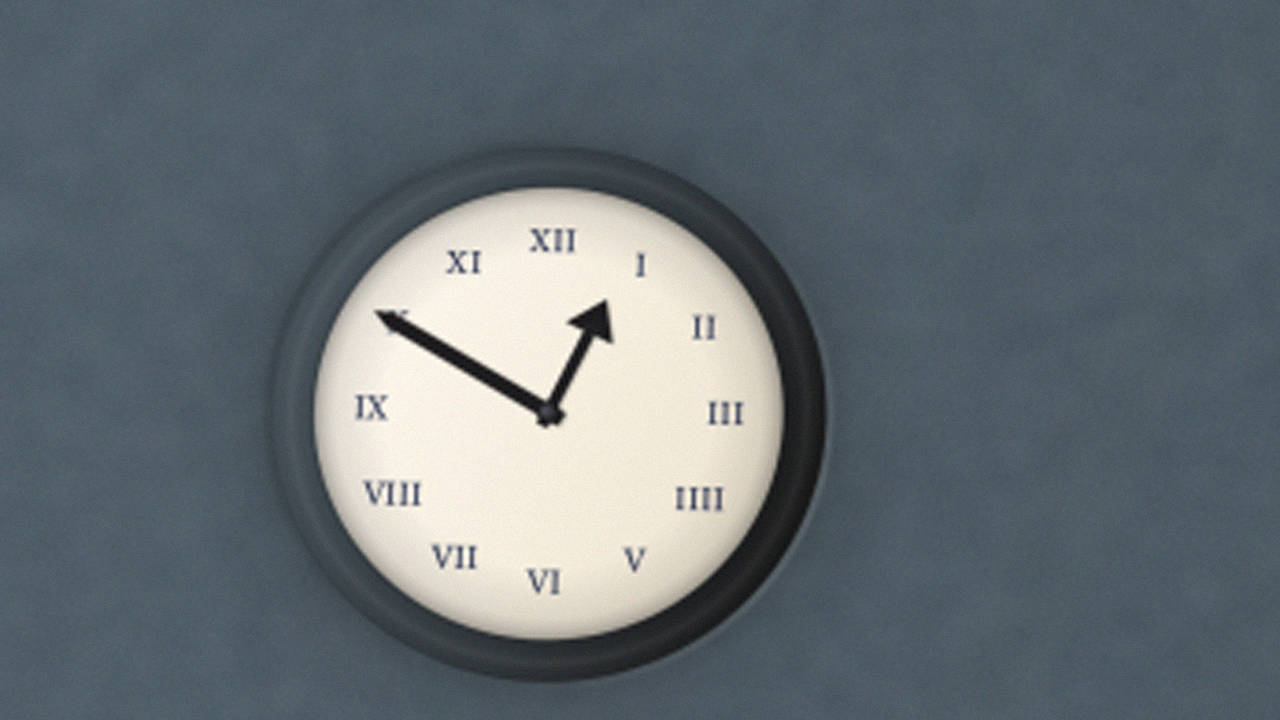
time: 12:50
